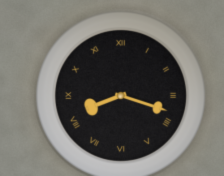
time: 8:18
